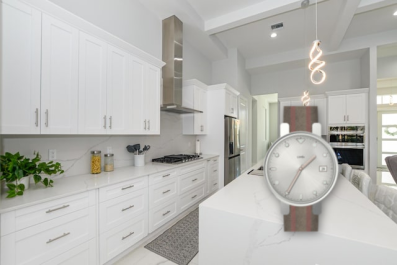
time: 1:35
